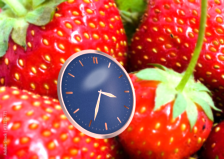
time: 3:34
